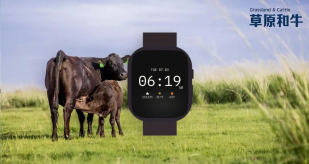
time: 6:19
